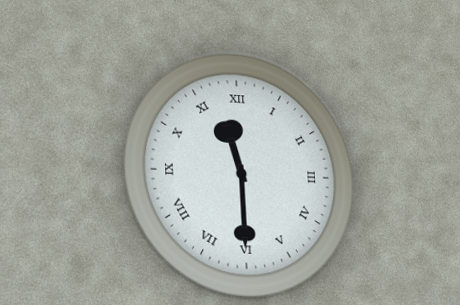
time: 11:30
